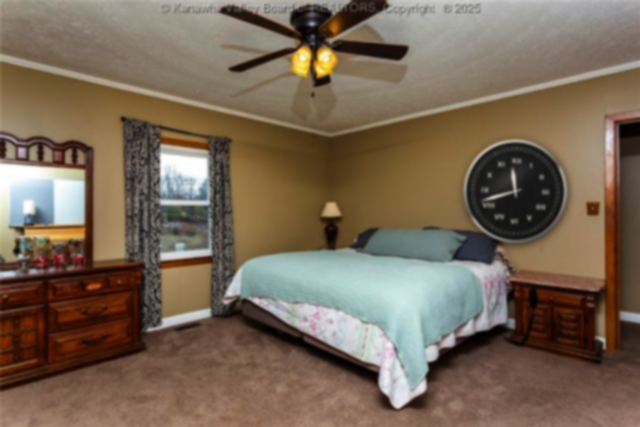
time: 11:42
